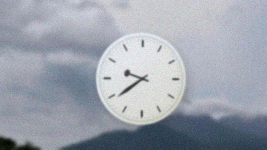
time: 9:39
